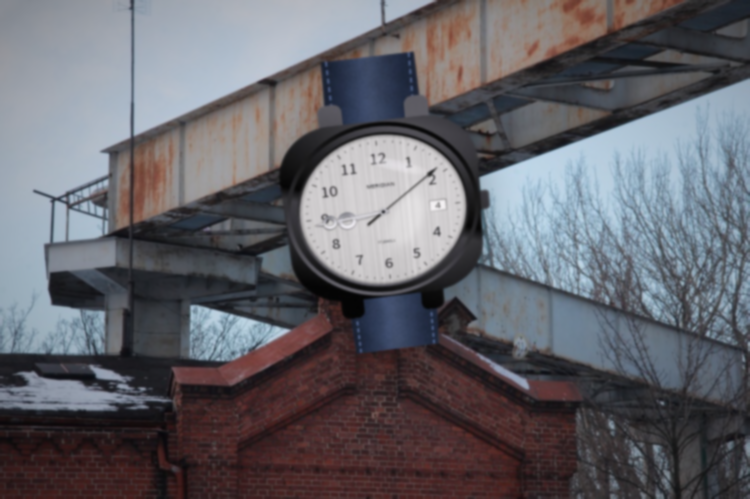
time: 8:44:09
